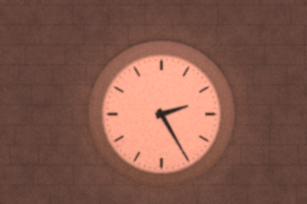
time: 2:25
